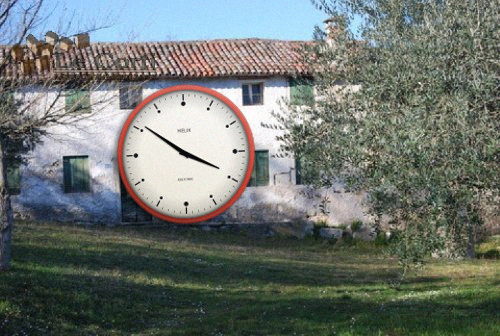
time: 3:51
